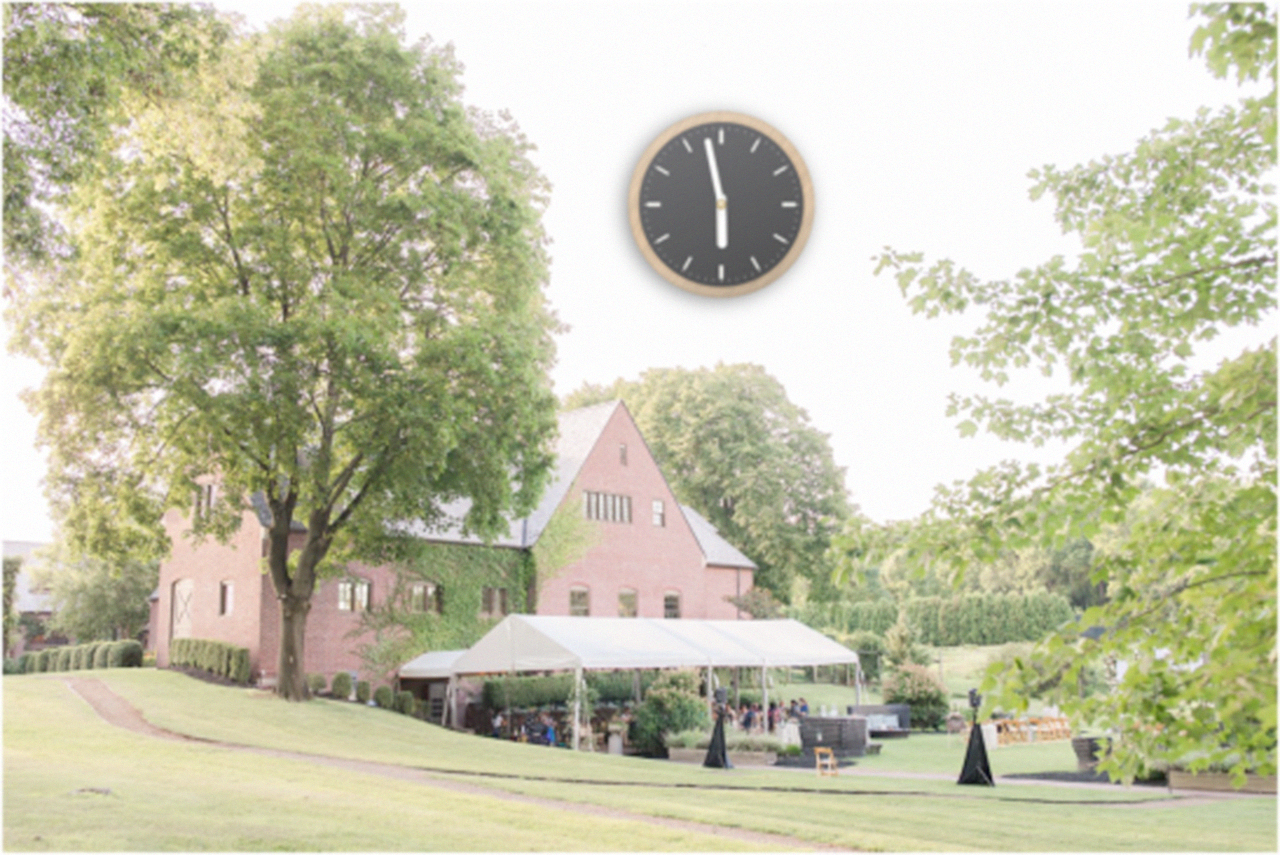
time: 5:58
